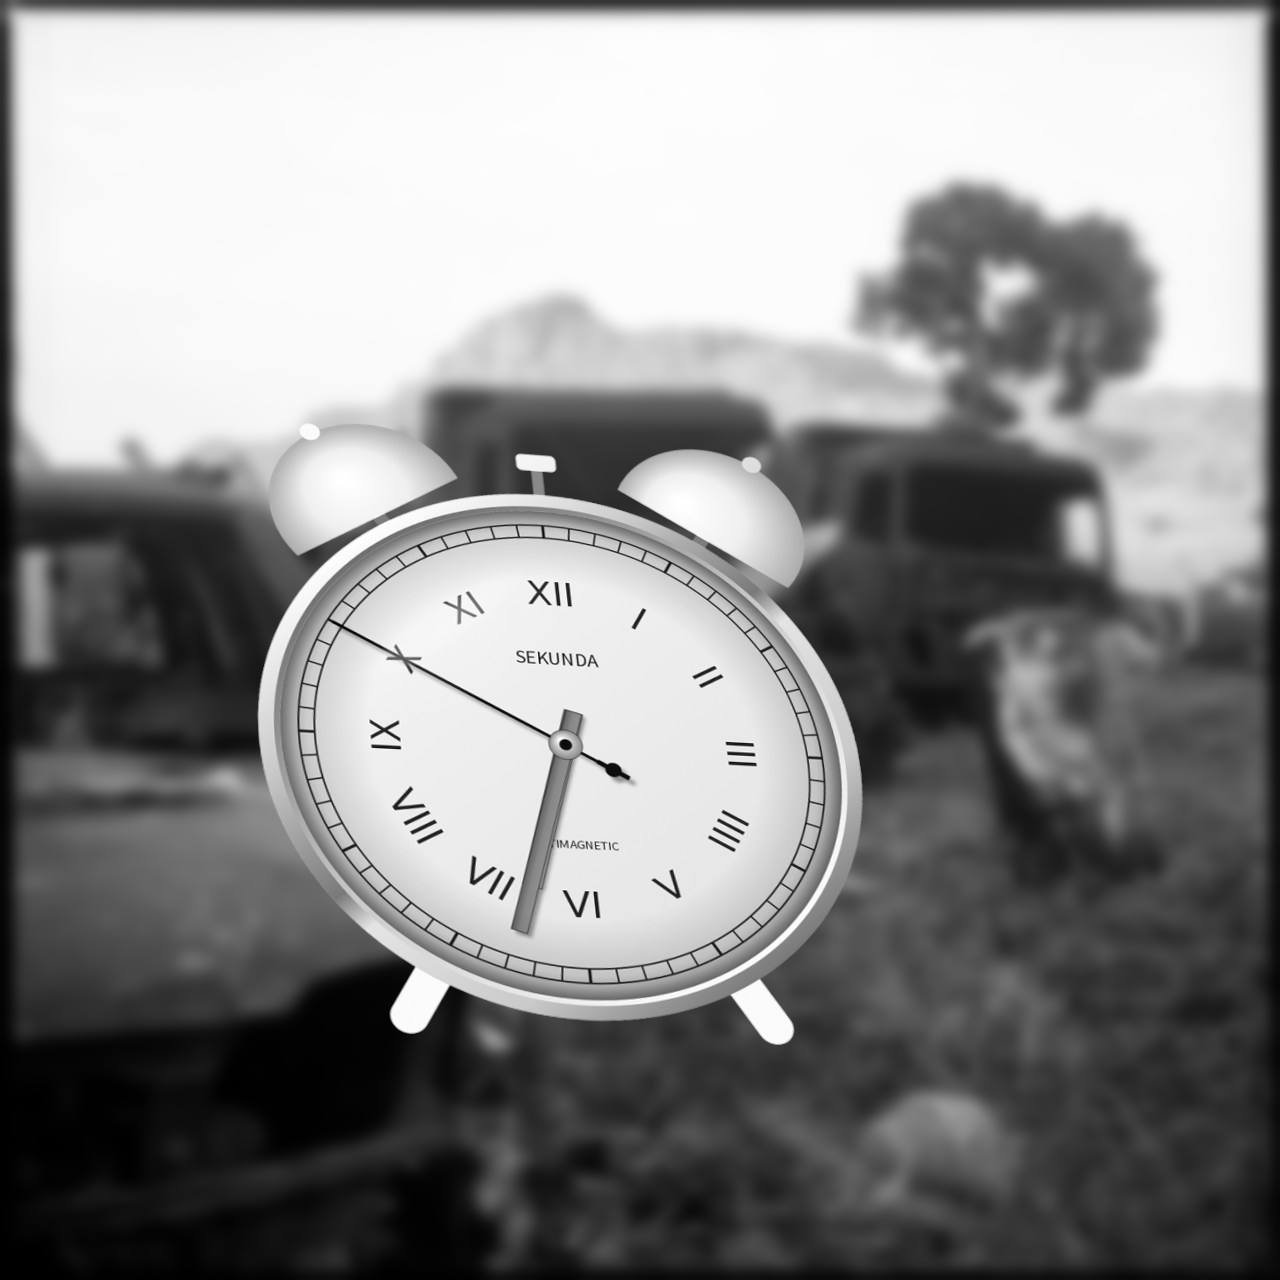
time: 6:32:50
